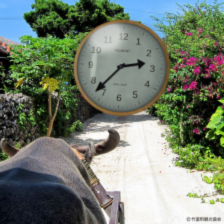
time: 2:37
